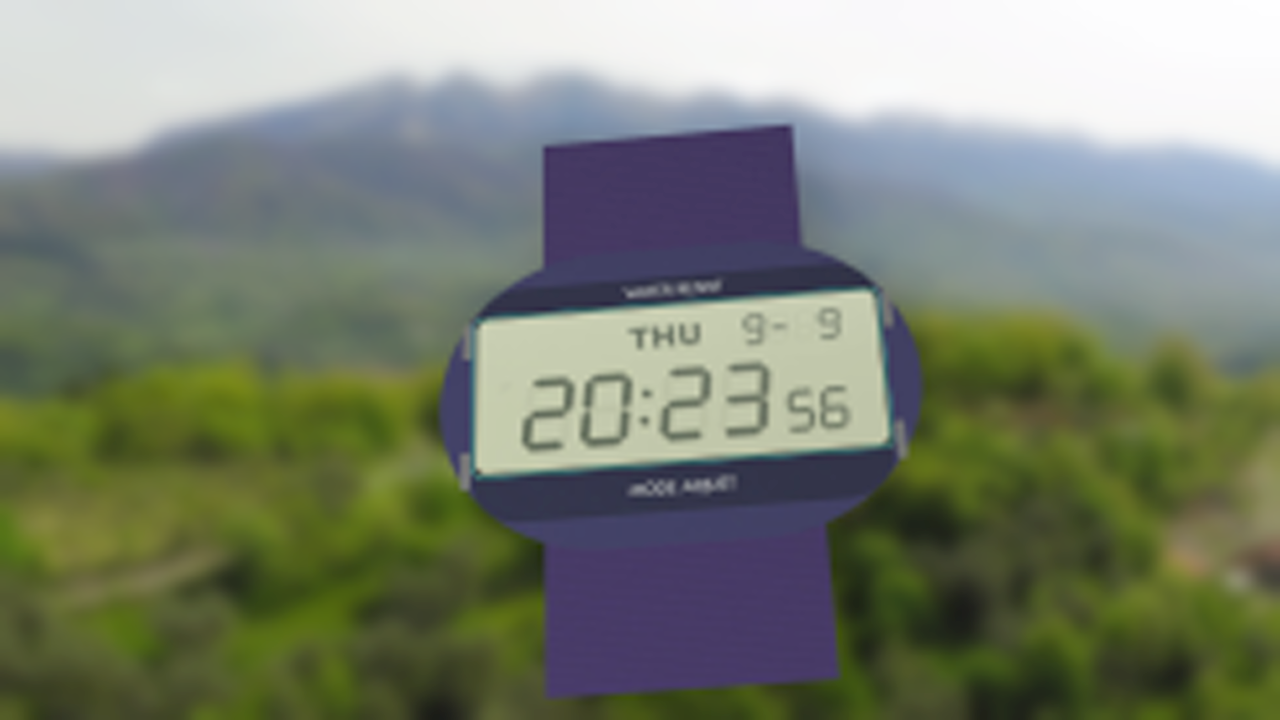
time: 20:23:56
